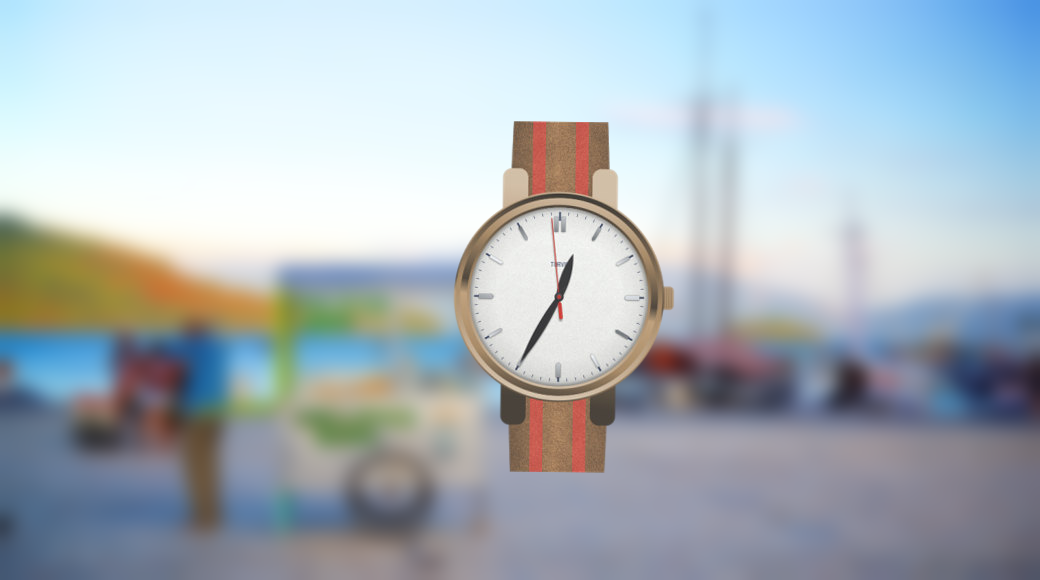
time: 12:34:59
